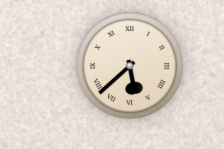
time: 5:38
